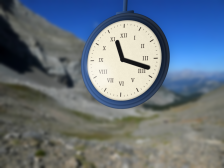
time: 11:18
